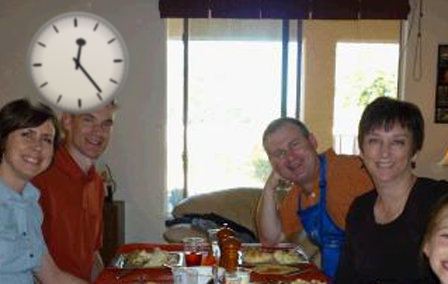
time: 12:24
